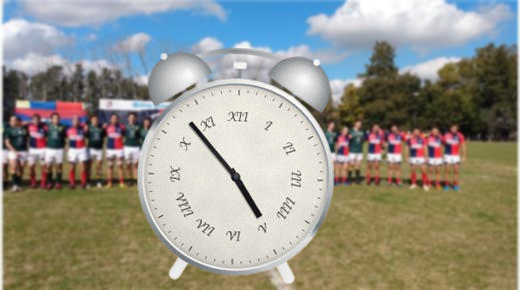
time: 4:53
